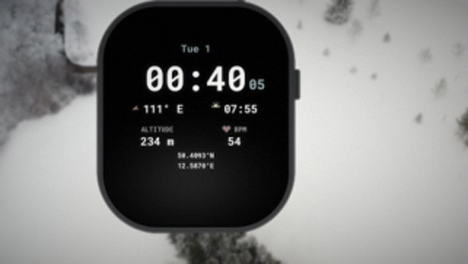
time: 0:40:05
